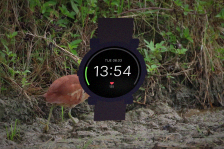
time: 13:54
